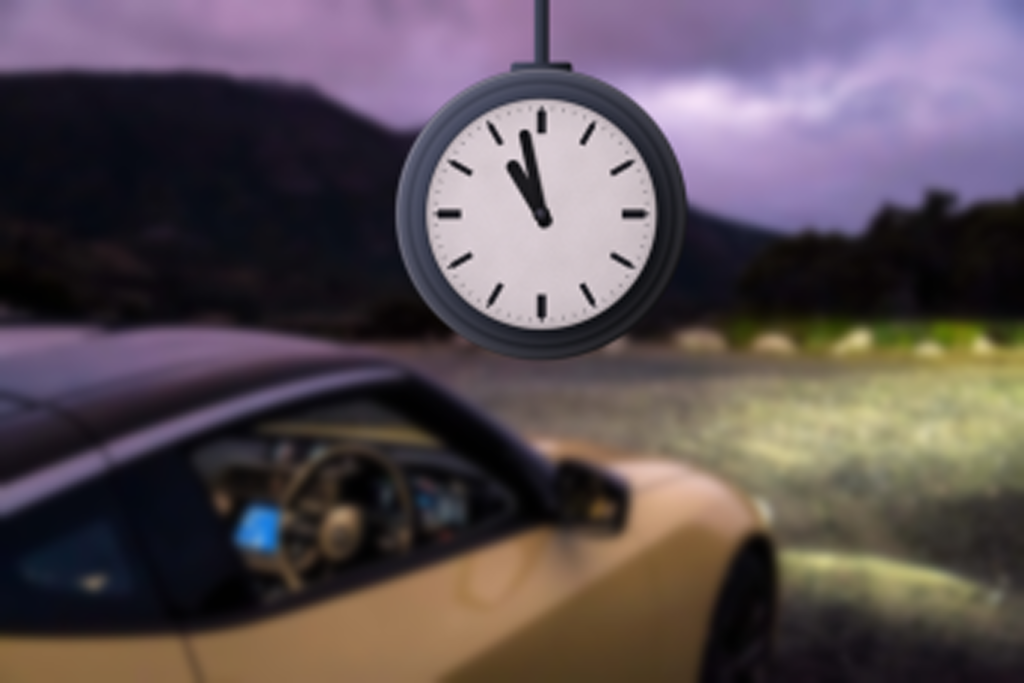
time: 10:58
